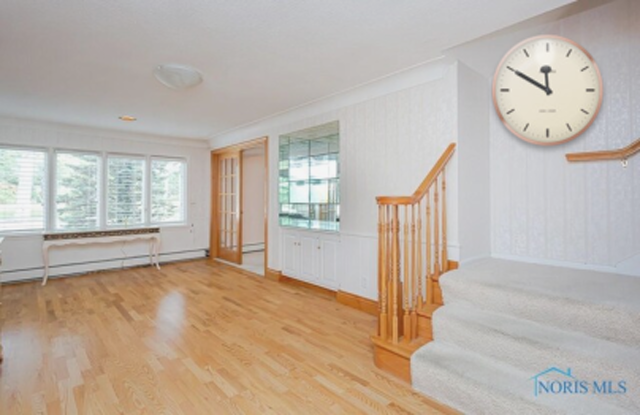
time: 11:50
